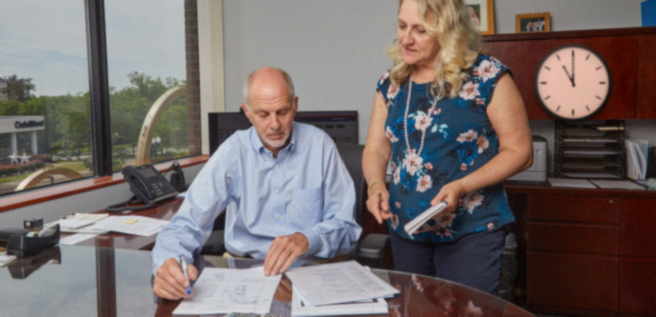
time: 11:00
